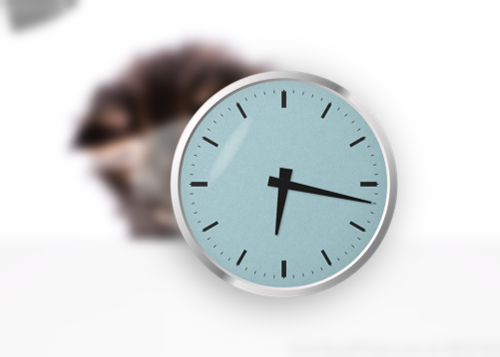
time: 6:17
